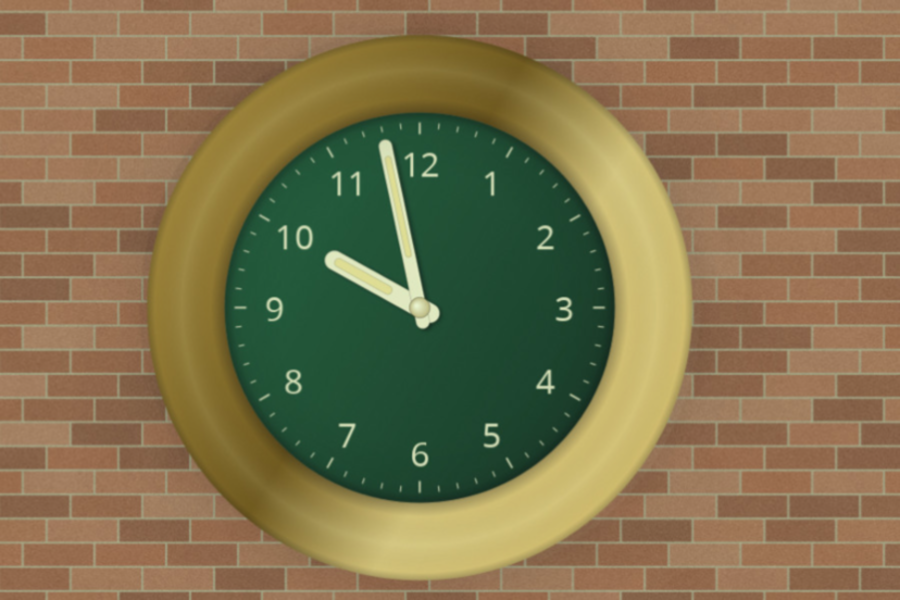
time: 9:58
